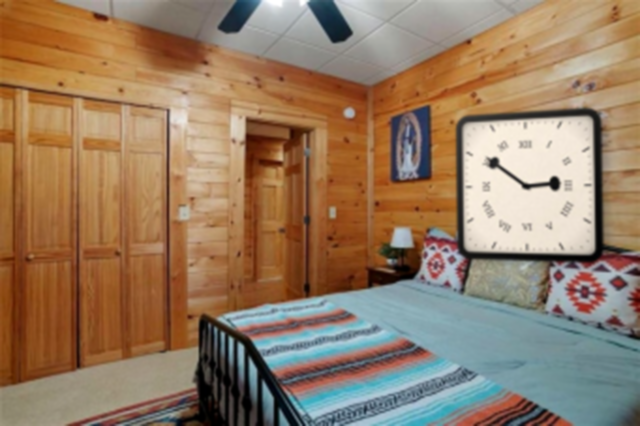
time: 2:51
